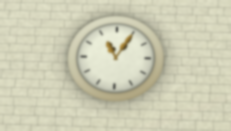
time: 11:05
